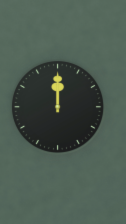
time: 12:00
